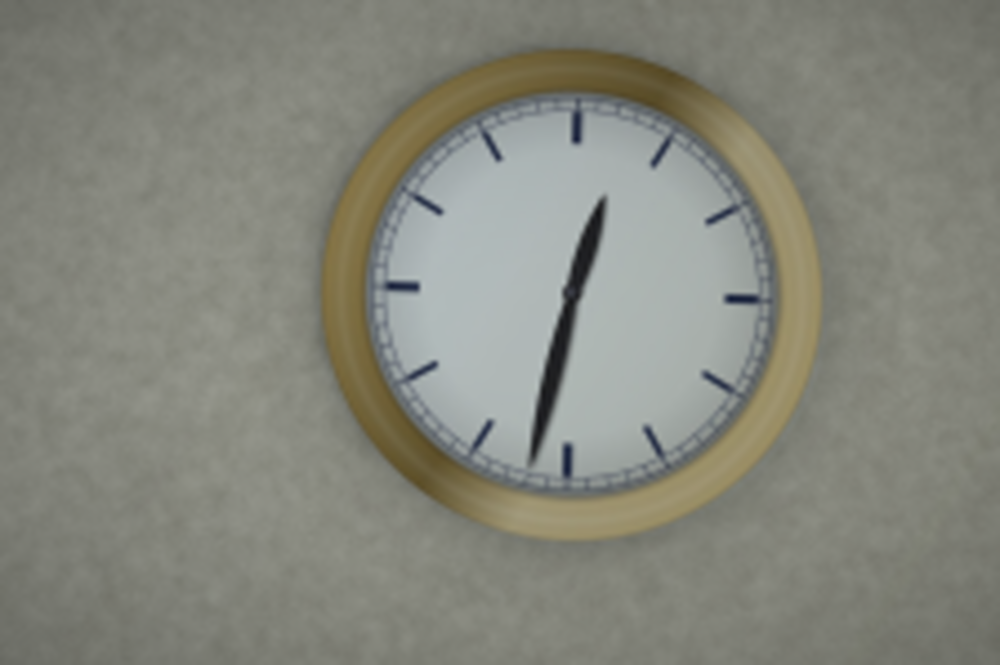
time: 12:32
